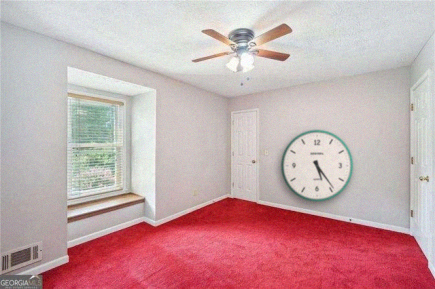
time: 5:24
